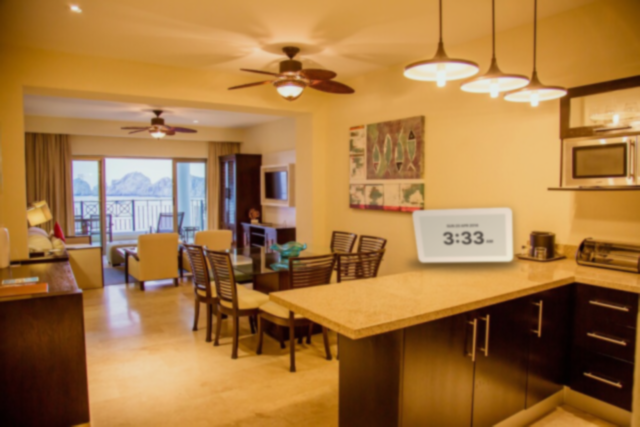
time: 3:33
